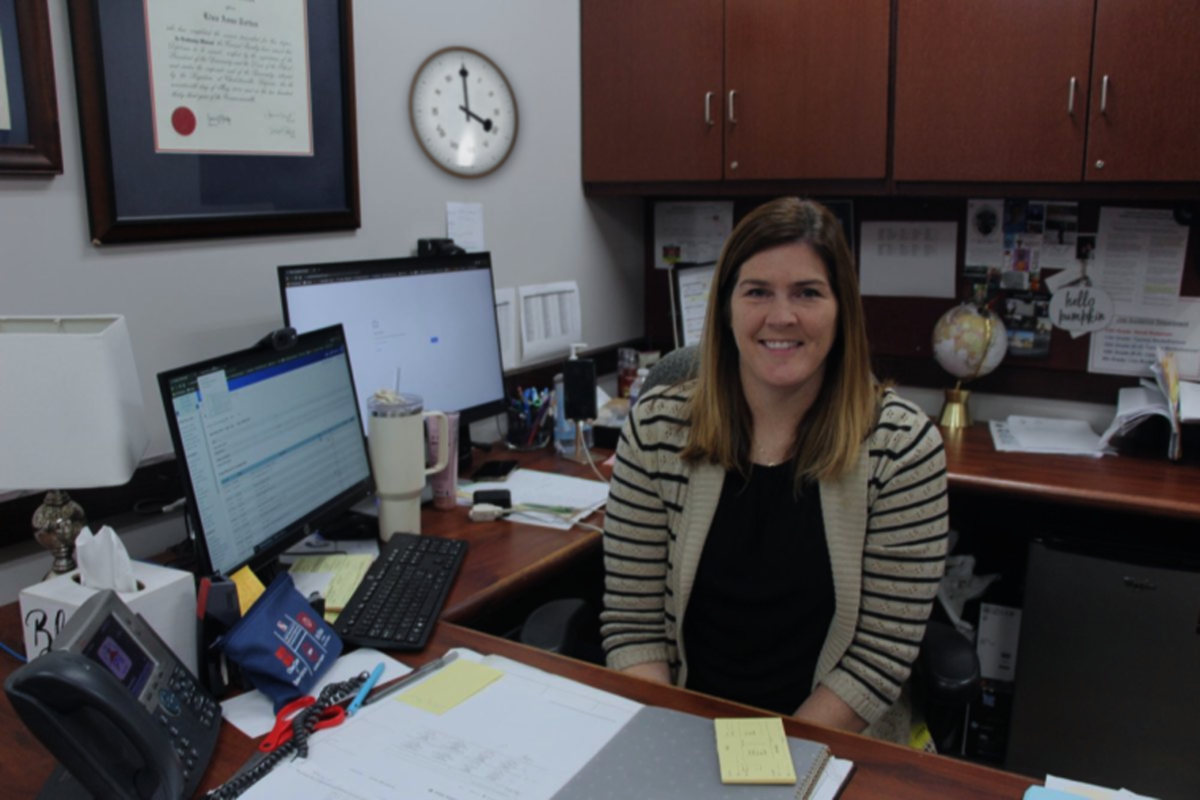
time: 4:00
